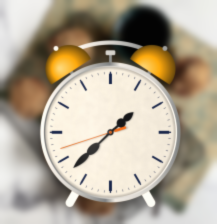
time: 1:37:42
